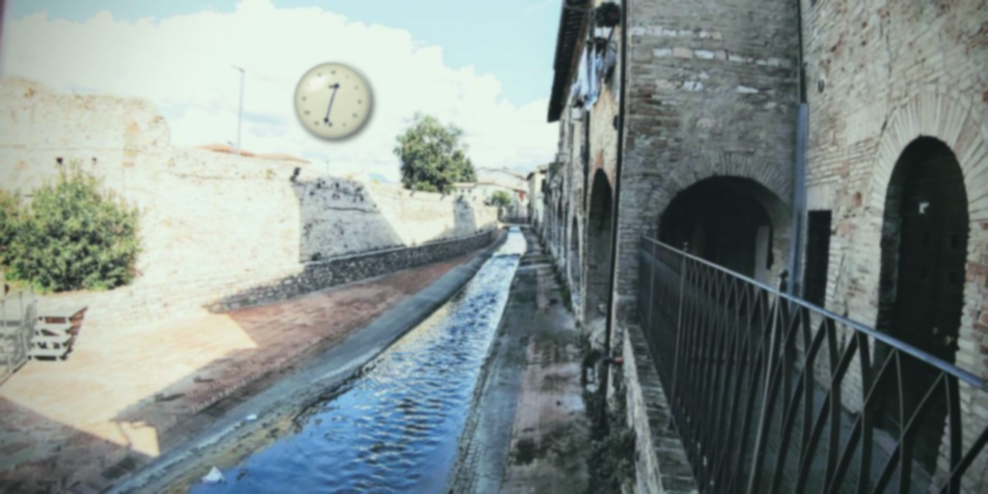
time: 12:32
